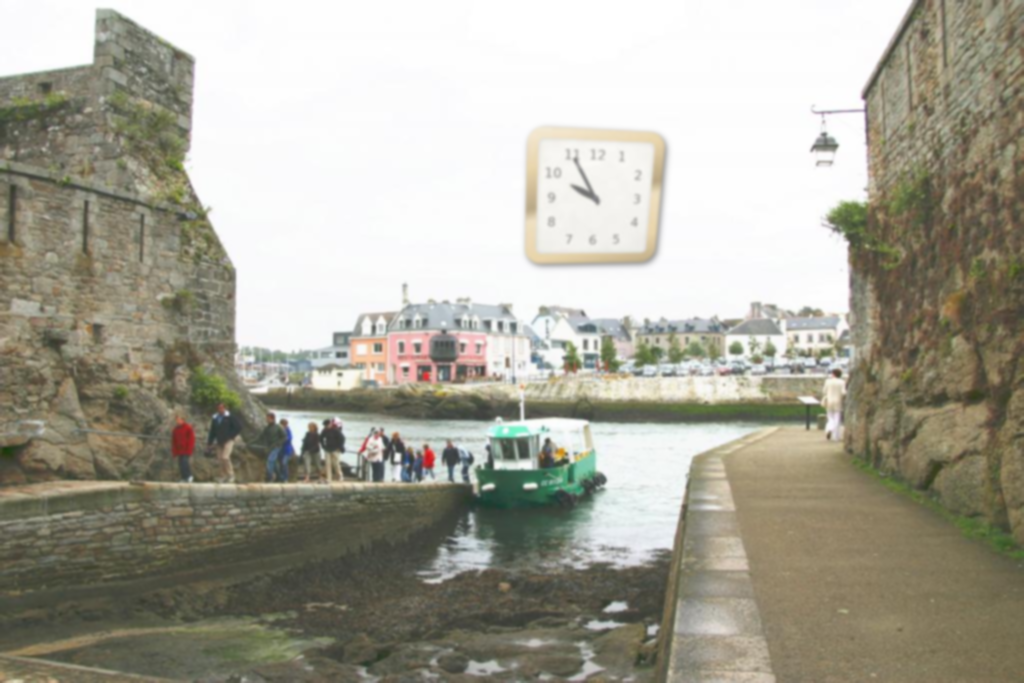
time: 9:55
